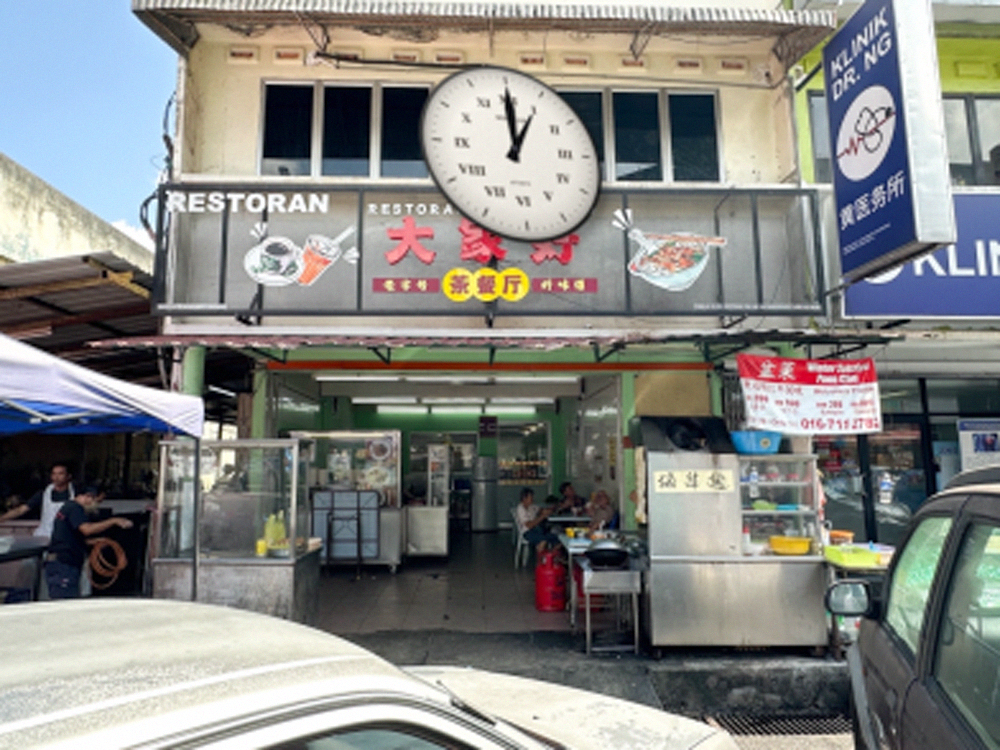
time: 1:00
